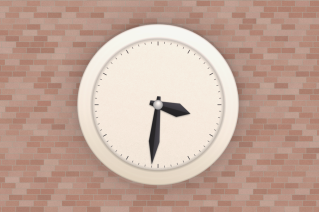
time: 3:31
